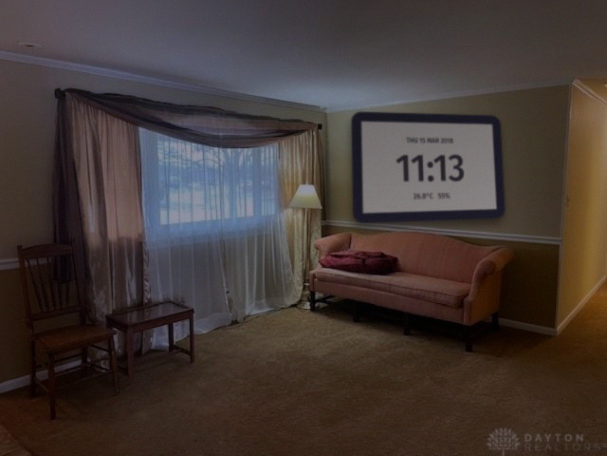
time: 11:13
